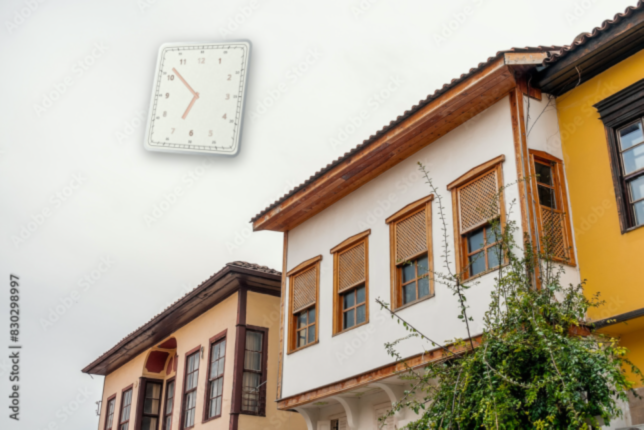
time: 6:52
